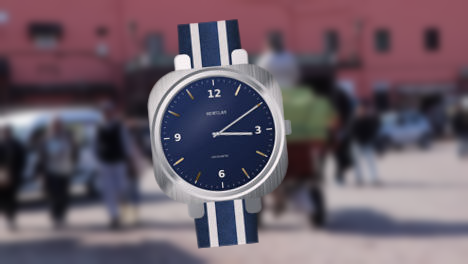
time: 3:10
